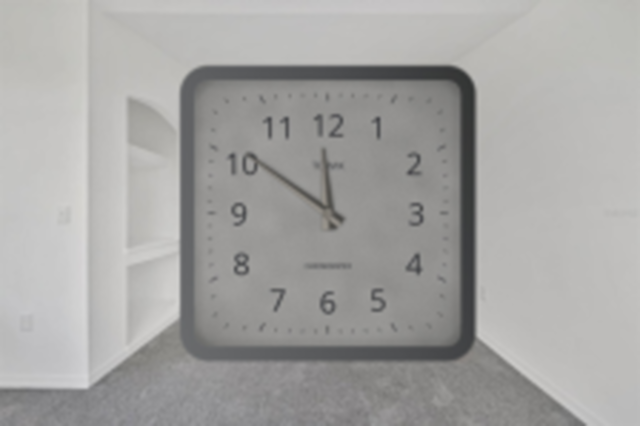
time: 11:51
